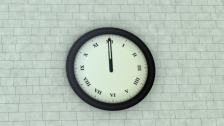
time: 12:00
